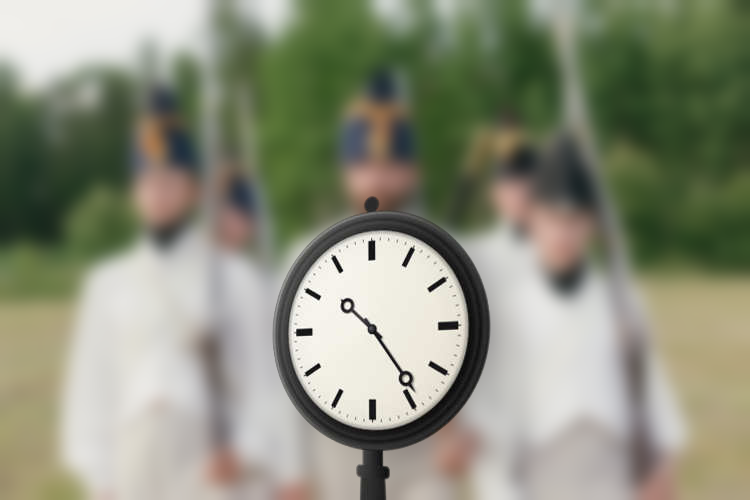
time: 10:24
